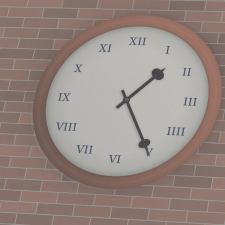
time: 1:25
